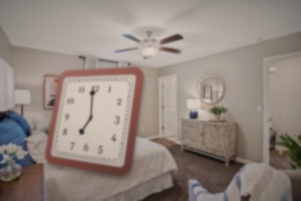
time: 6:59
